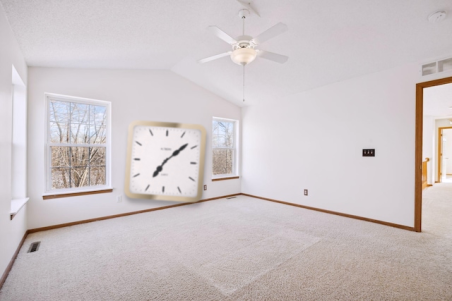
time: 7:08
